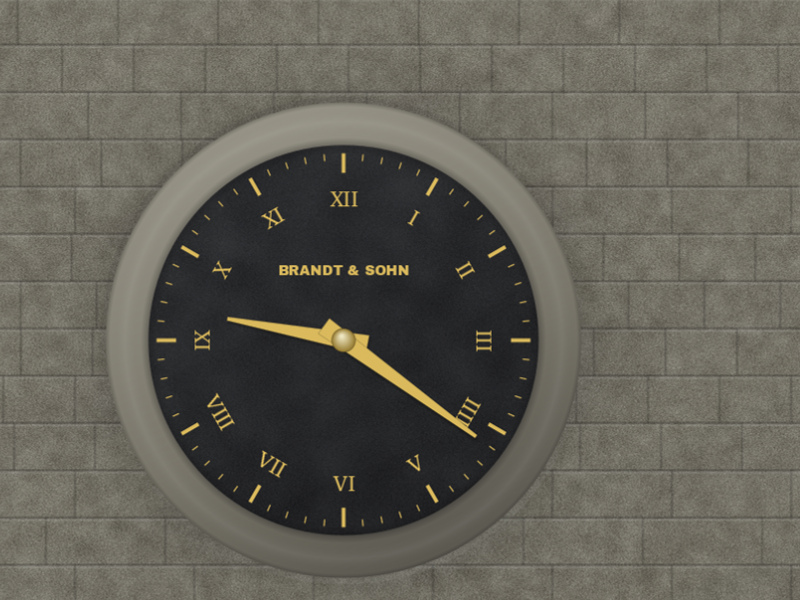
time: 9:21
